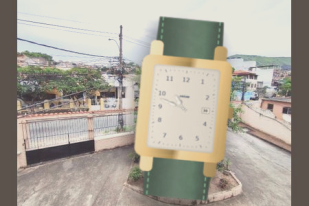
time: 10:48
